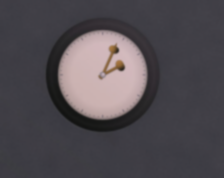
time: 2:04
